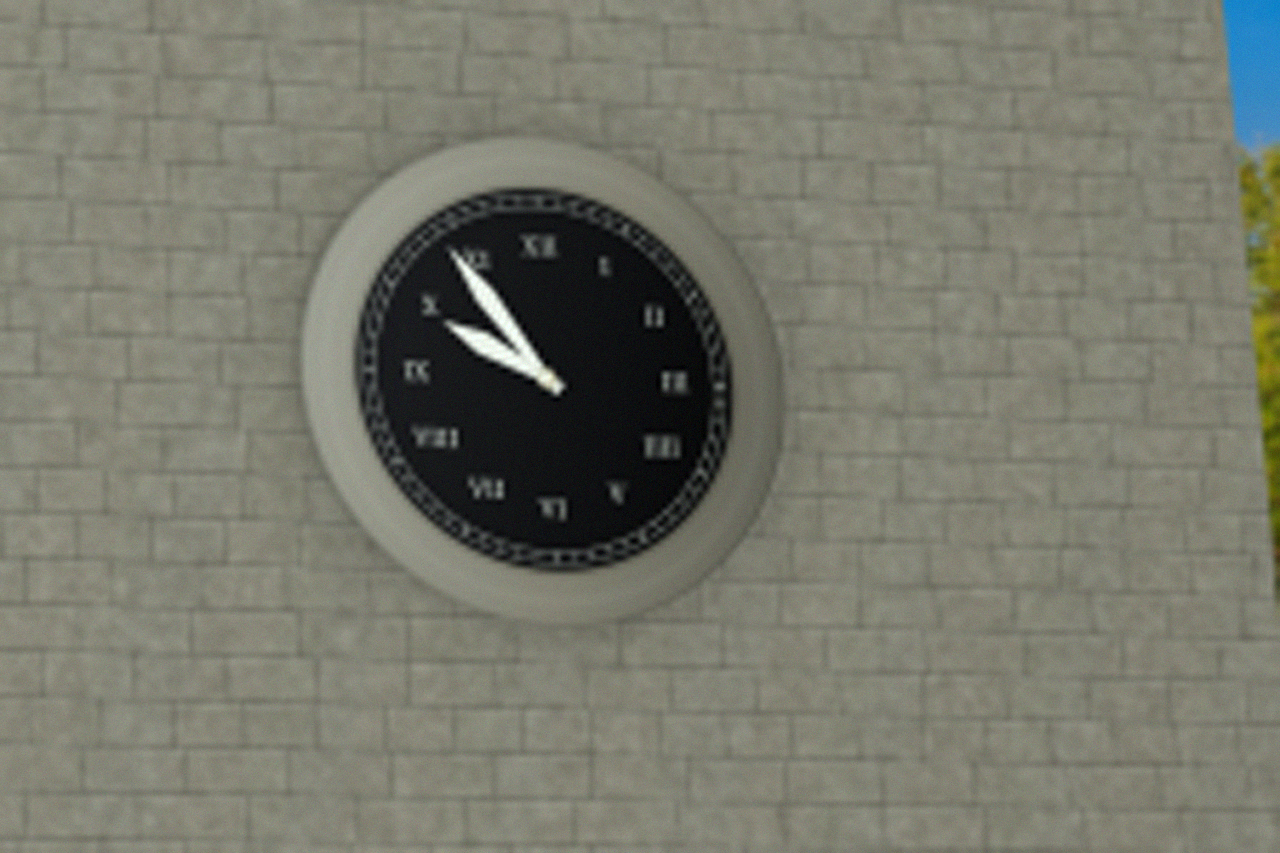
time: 9:54
